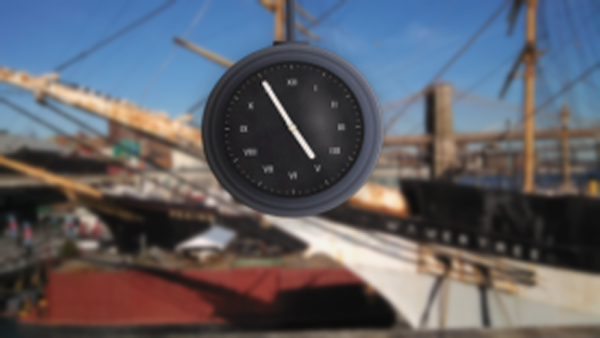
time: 4:55
